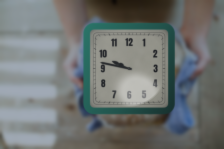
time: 9:47
